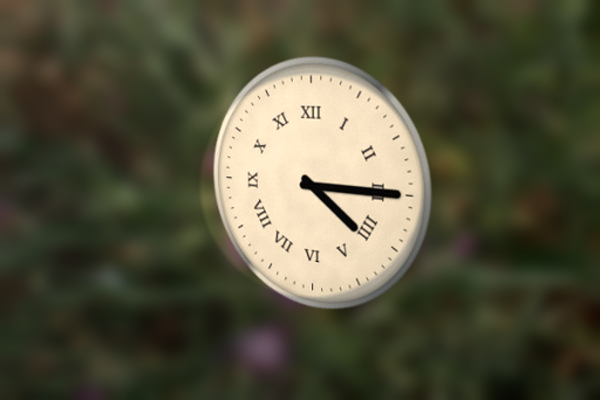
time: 4:15
